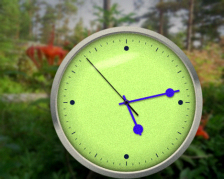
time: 5:12:53
